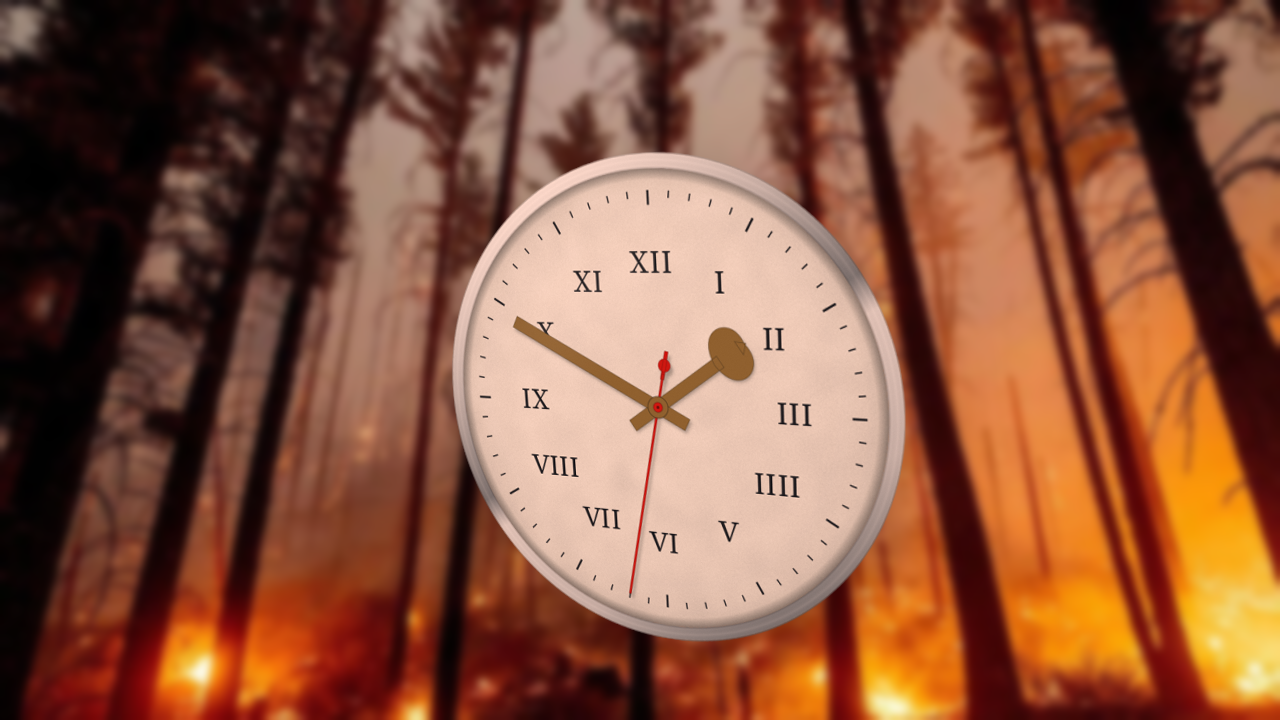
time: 1:49:32
